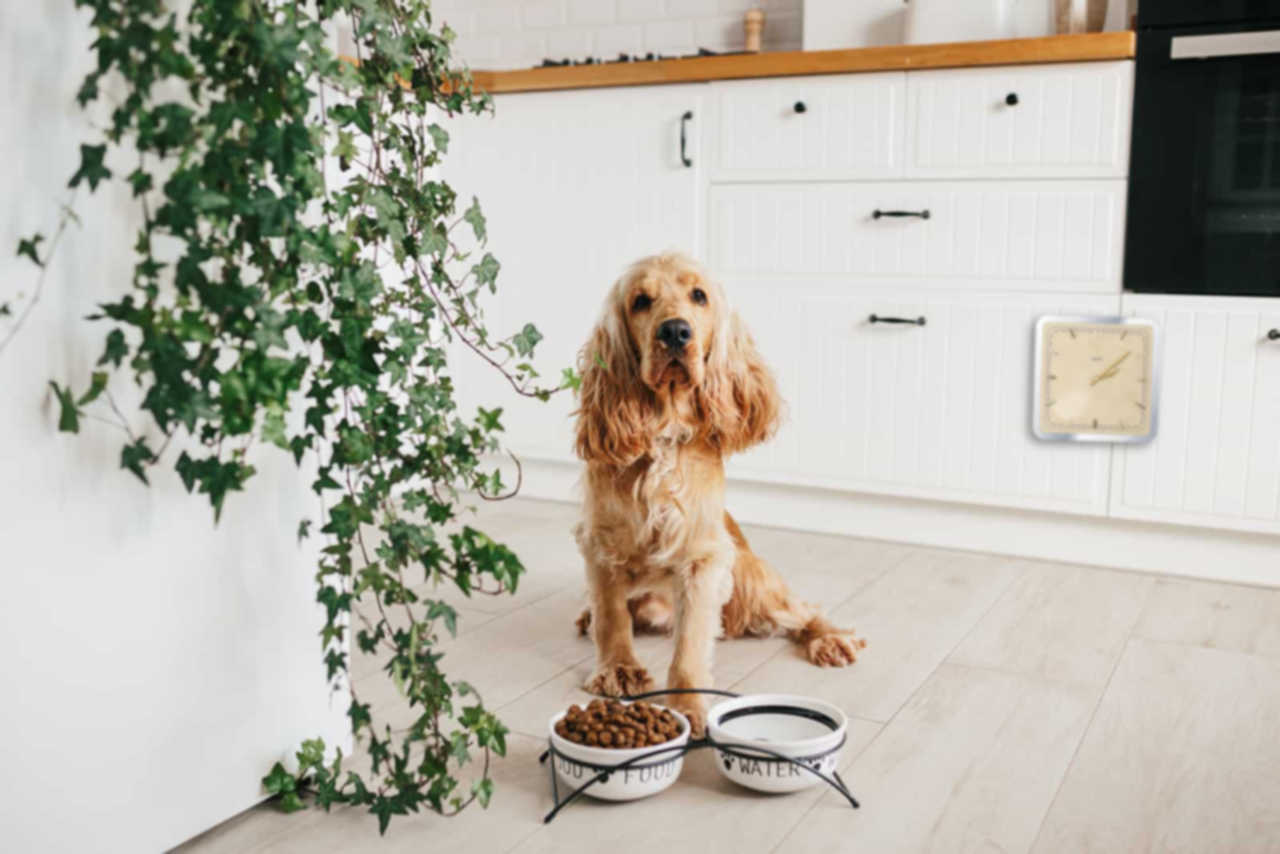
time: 2:08
